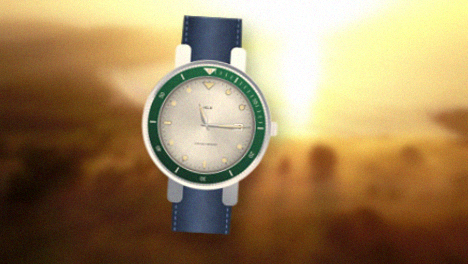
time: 11:15
